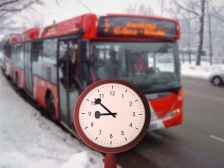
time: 8:52
